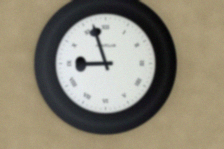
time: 8:57
